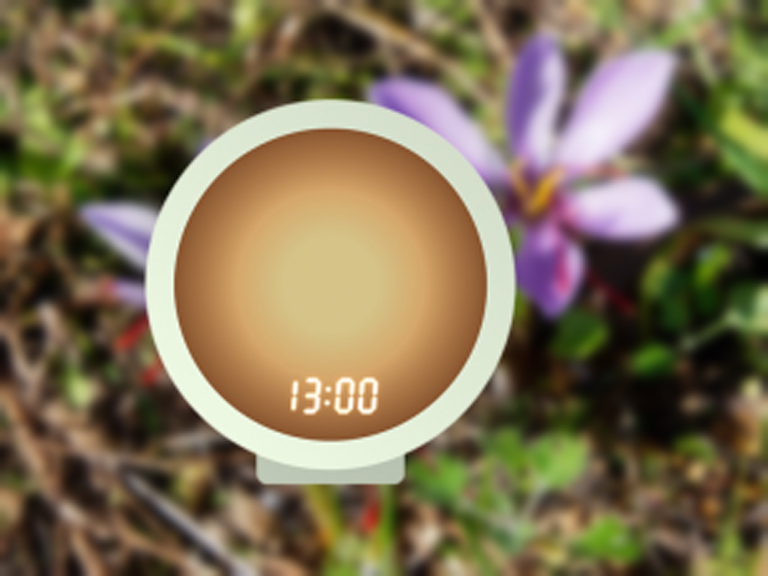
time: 13:00
